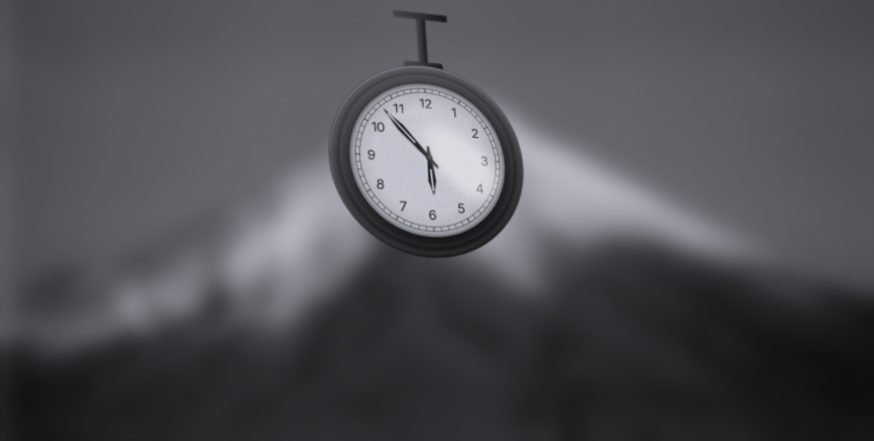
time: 5:53
